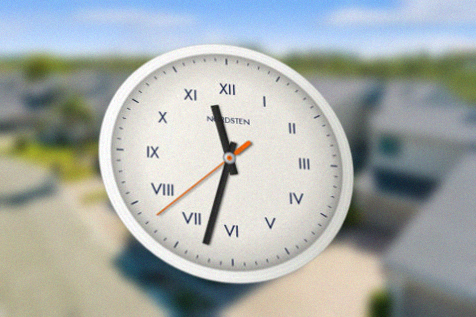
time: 11:32:38
